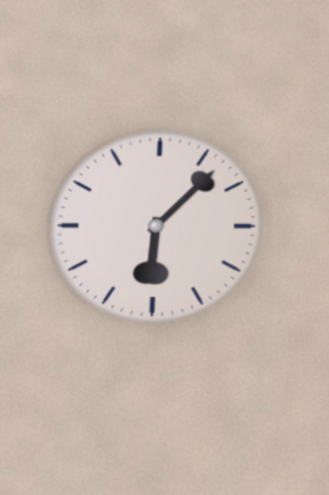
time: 6:07
